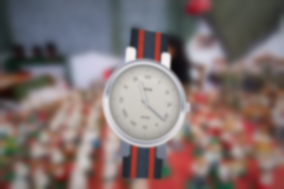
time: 11:21
